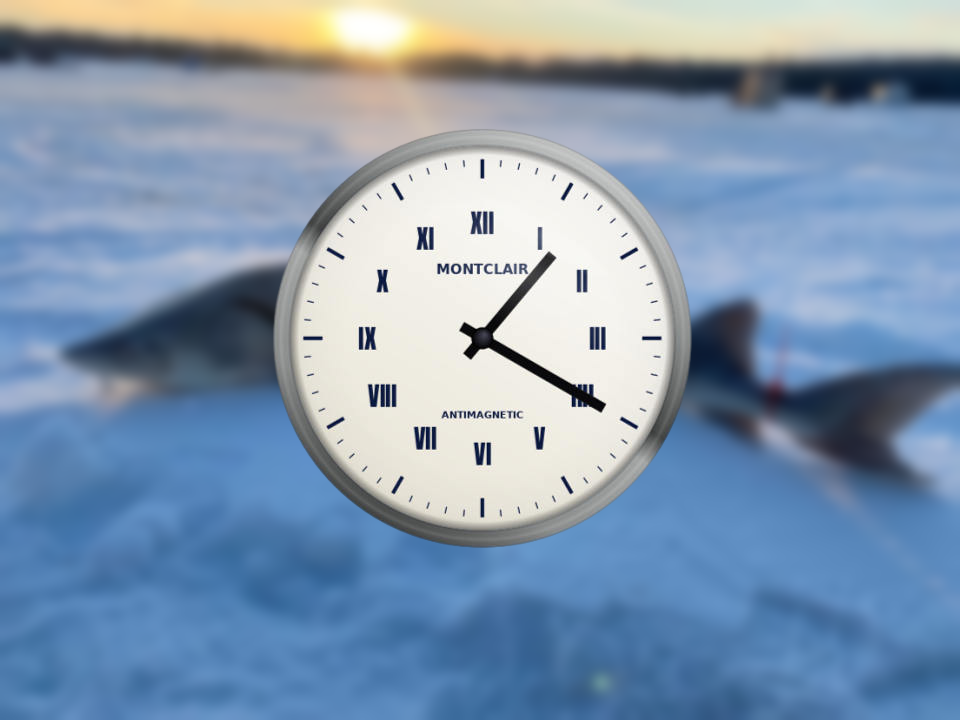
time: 1:20
